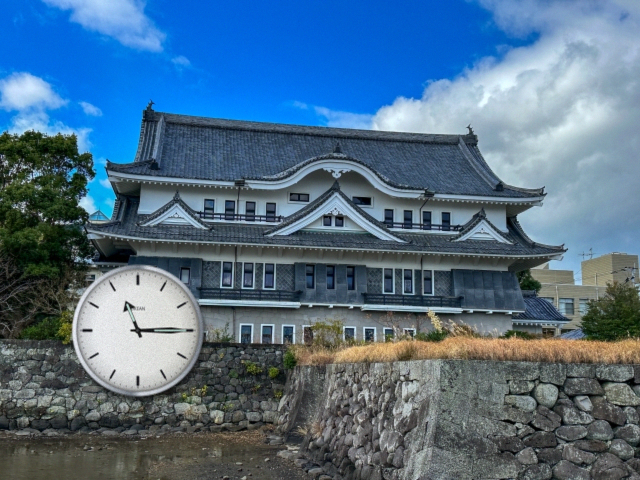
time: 11:15
